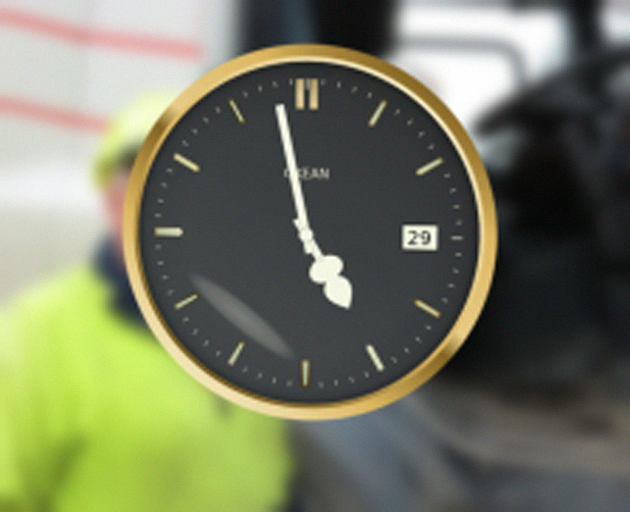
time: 4:58
